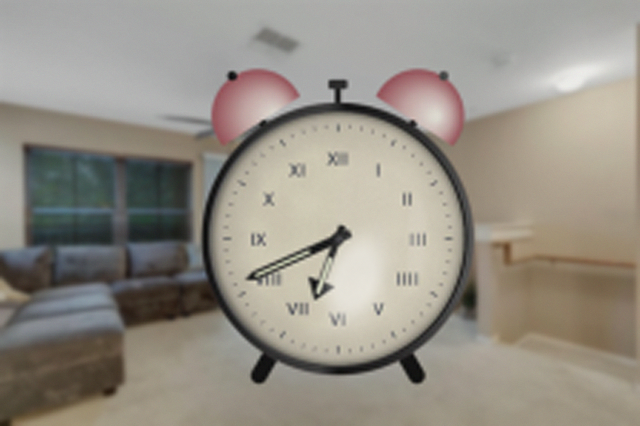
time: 6:41
